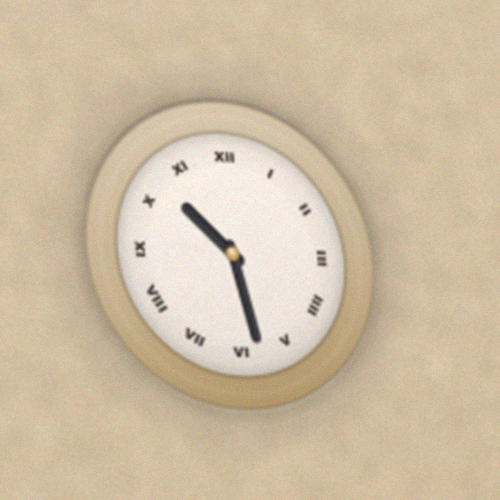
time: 10:28
